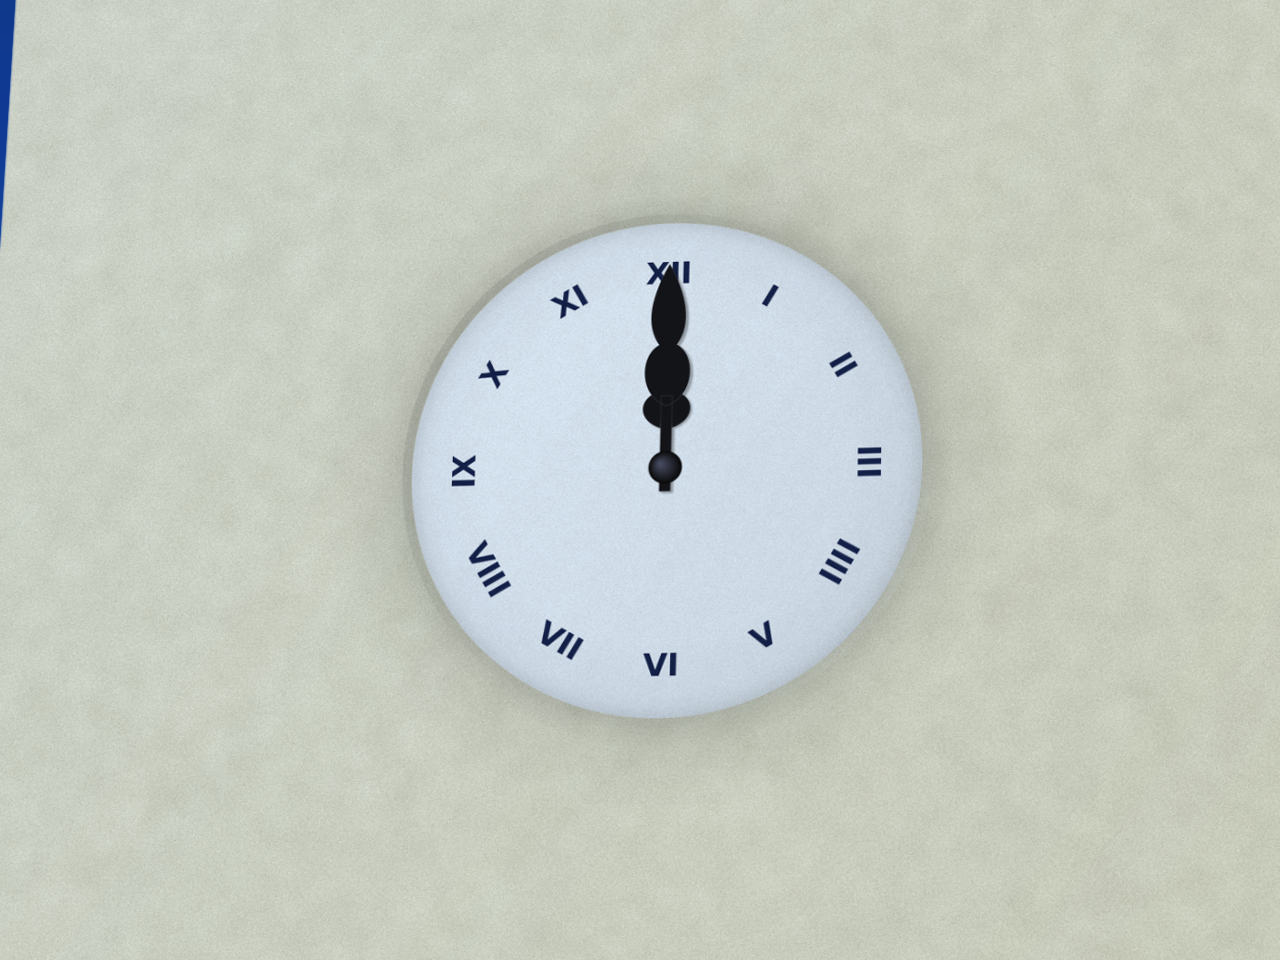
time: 12:00
